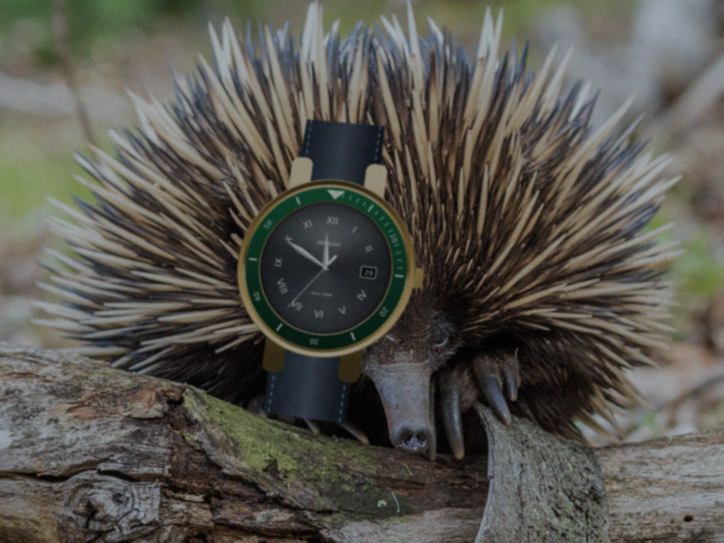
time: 11:49:36
